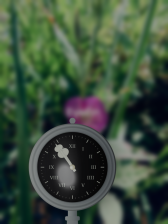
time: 10:54
